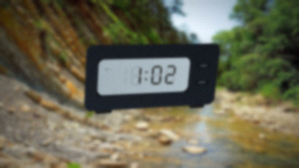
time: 1:02
